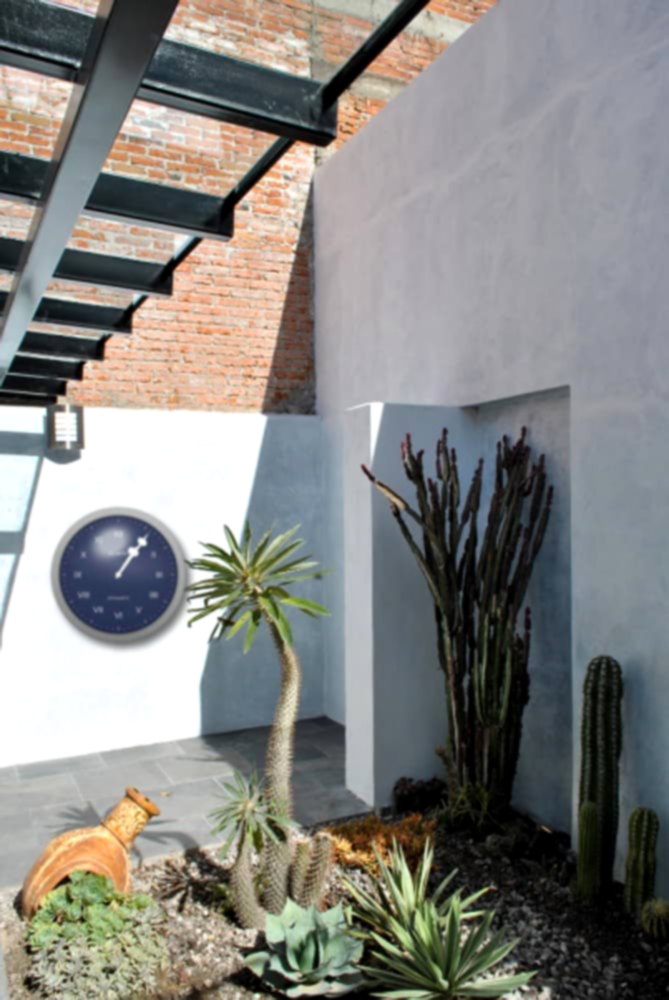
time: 1:06
